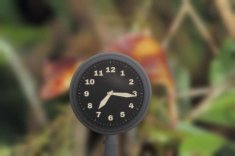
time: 7:16
